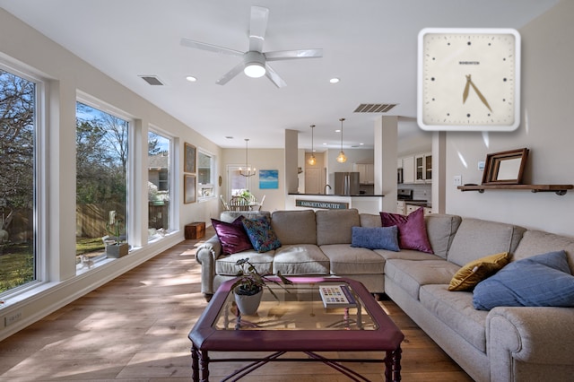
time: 6:24
